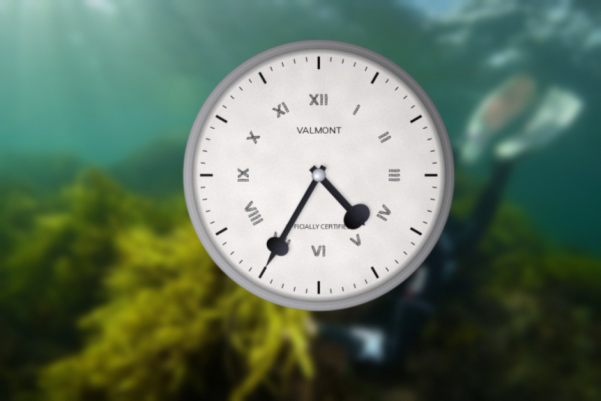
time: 4:35
